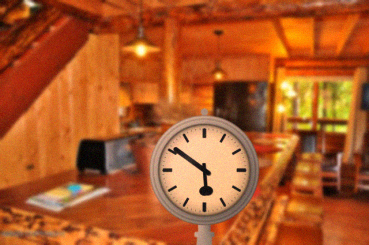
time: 5:51
